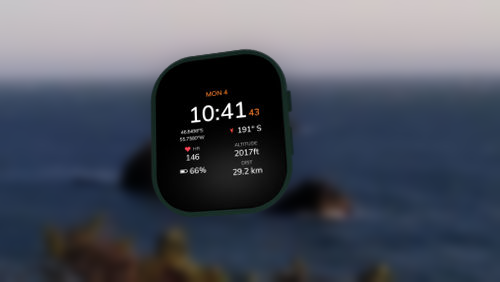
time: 10:41:43
